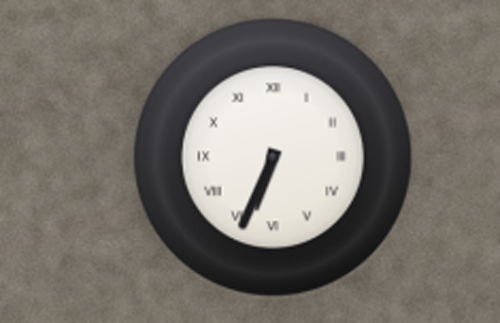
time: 6:34
